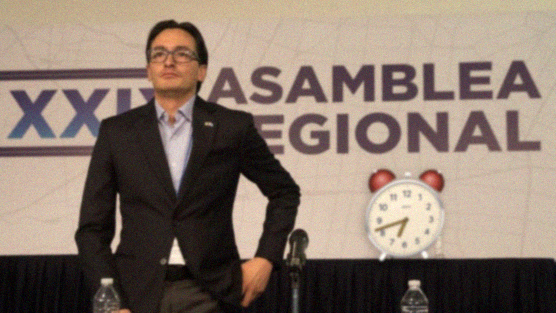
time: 6:42
